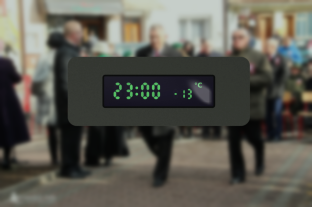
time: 23:00
